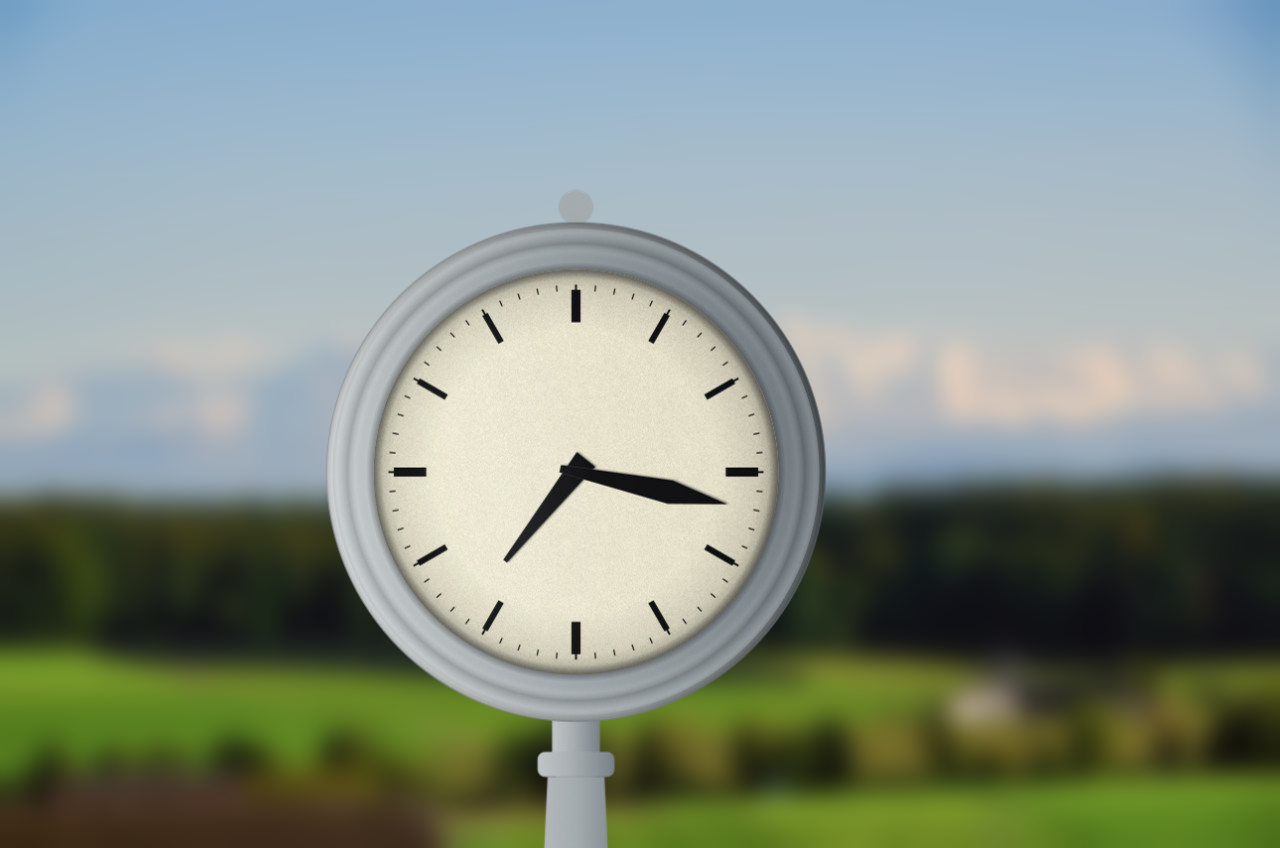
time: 7:17
